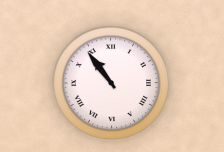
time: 10:54
